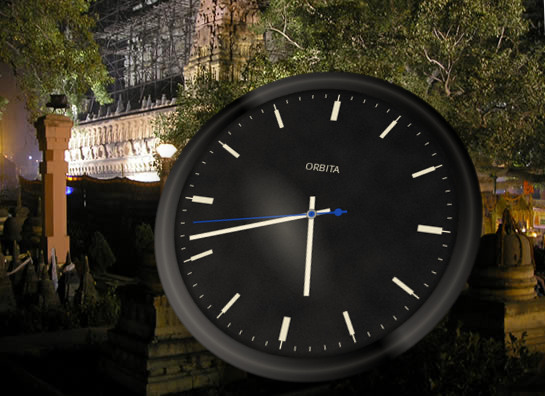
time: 5:41:43
